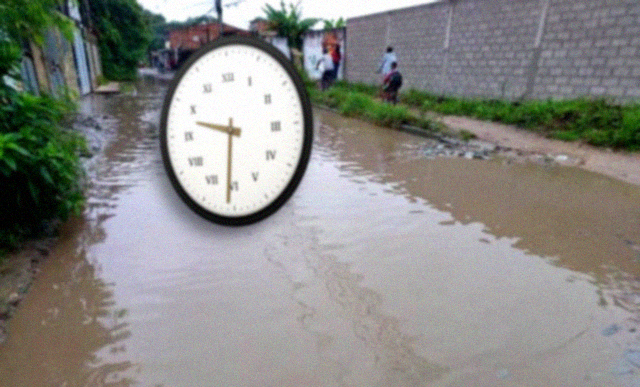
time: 9:31
